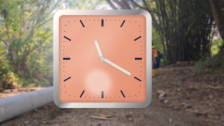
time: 11:20
